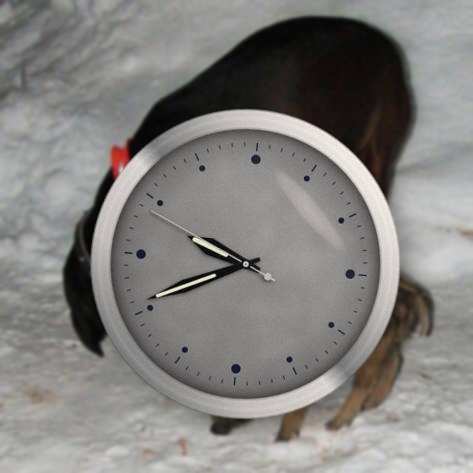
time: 9:40:49
